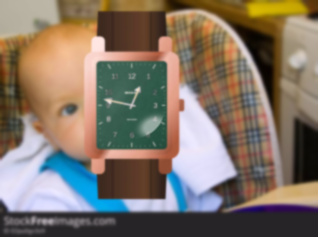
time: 12:47
